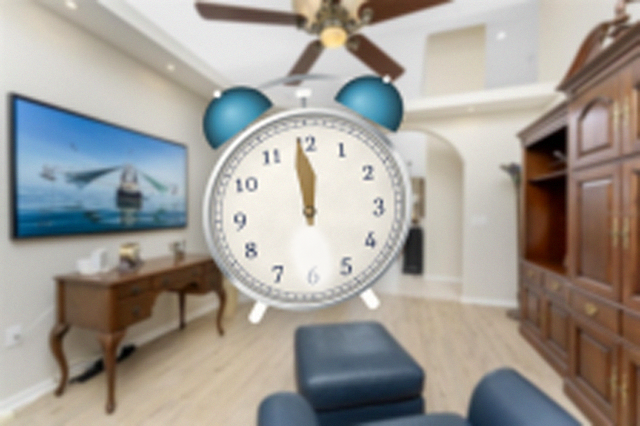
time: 11:59
